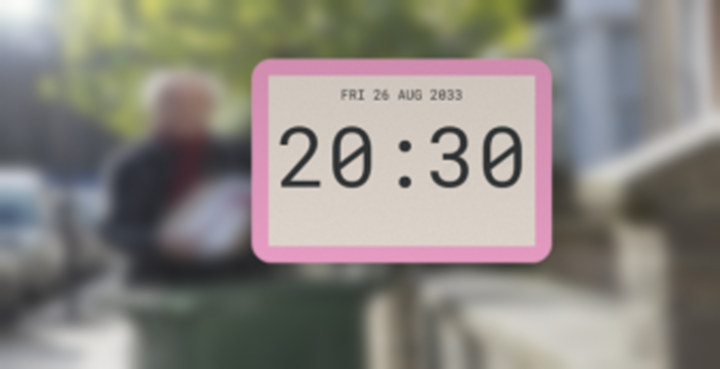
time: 20:30
